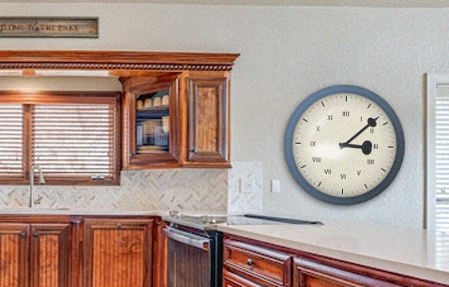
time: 3:08
